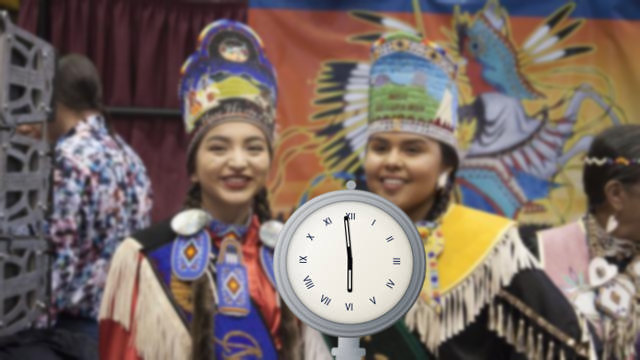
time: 5:59
